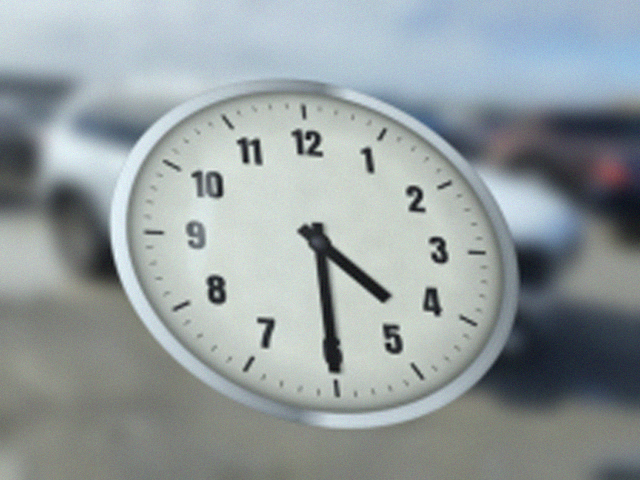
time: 4:30
